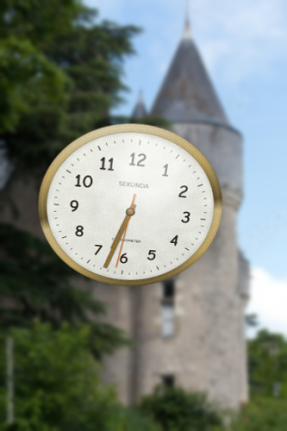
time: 6:32:31
